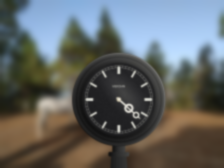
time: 4:22
